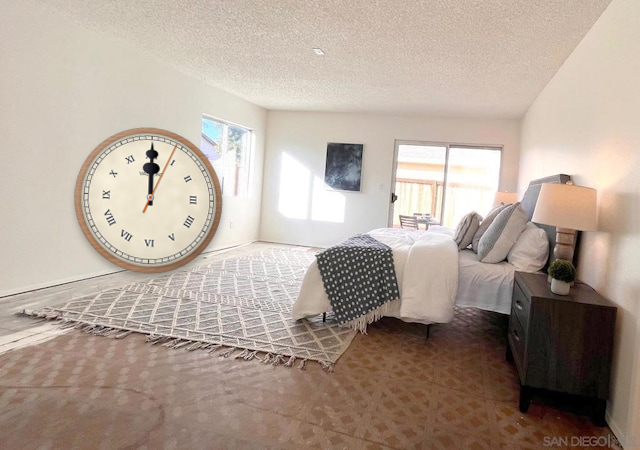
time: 12:00:04
